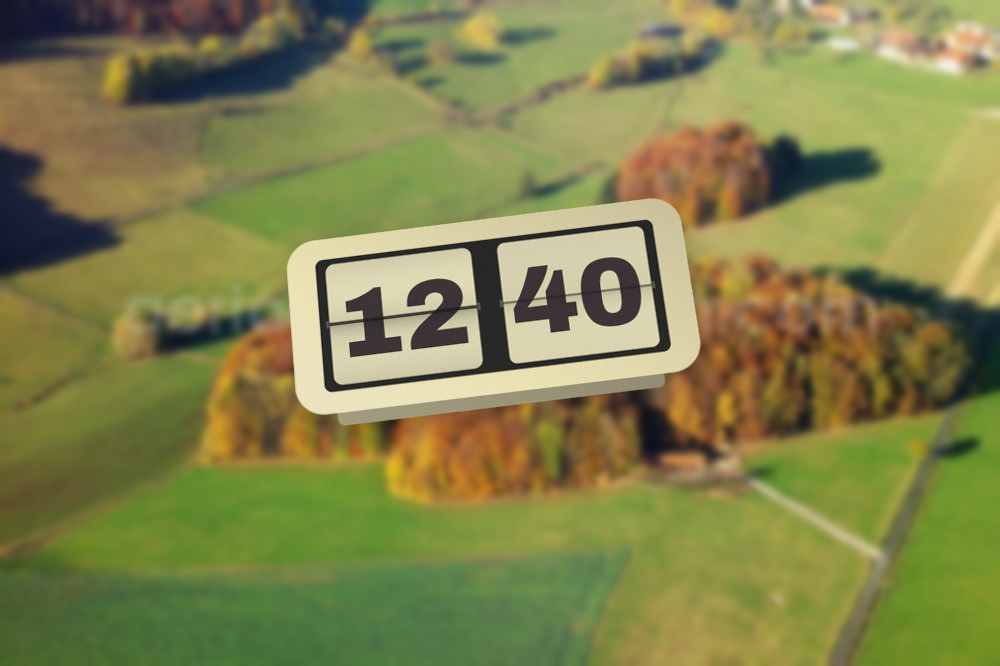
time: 12:40
